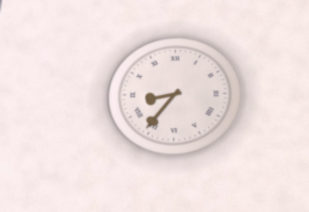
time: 8:36
